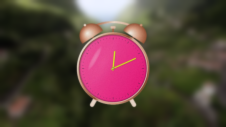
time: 12:11
